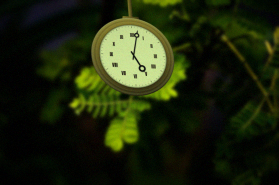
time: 5:02
